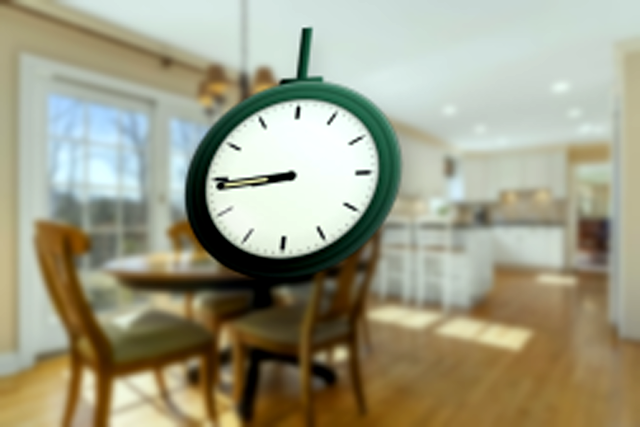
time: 8:44
